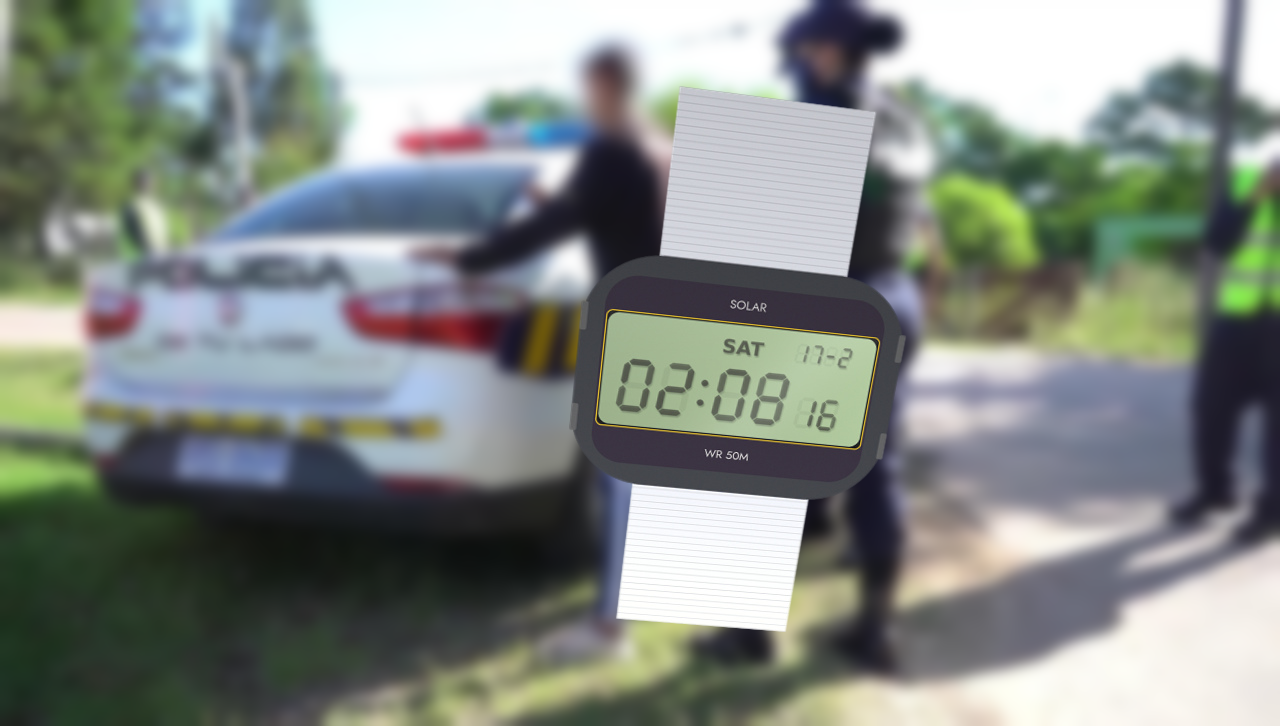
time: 2:08:16
